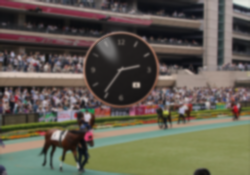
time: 2:36
